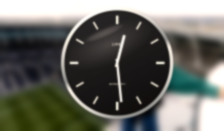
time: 12:29
